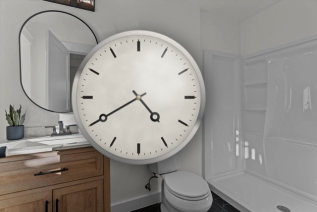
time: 4:40
